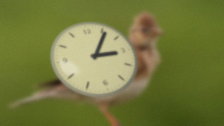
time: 3:06
